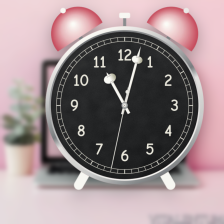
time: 11:02:32
